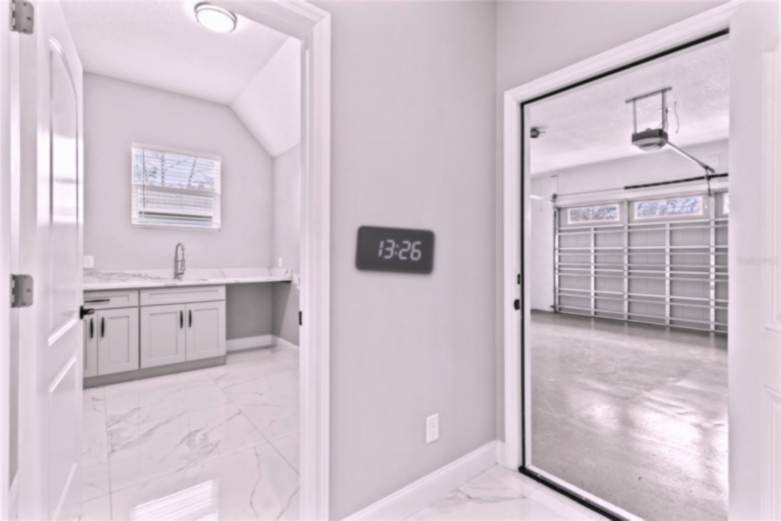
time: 13:26
